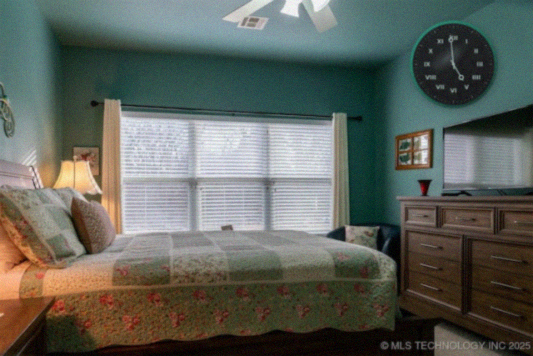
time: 4:59
